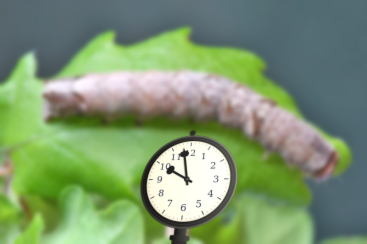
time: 9:58
